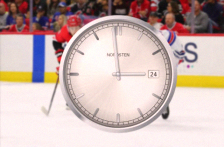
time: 2:59
